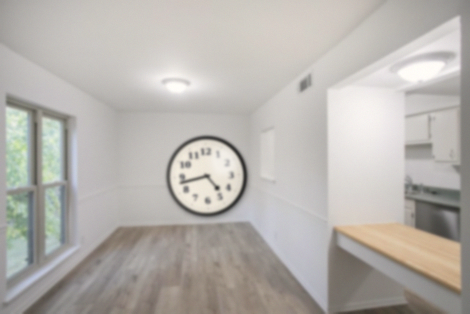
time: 4:43
